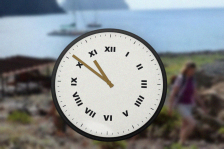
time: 10:51
